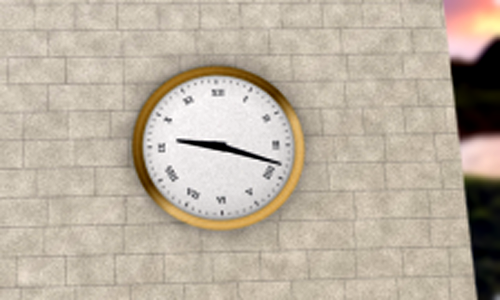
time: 9:18
